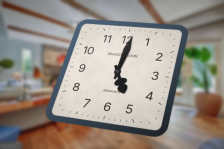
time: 5:01
